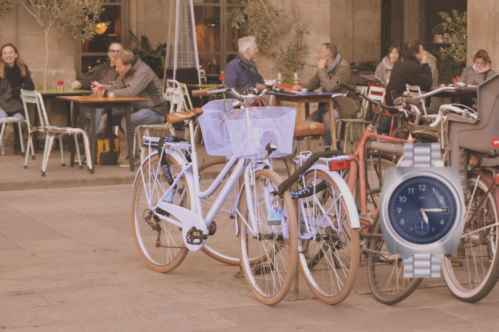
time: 5:15
